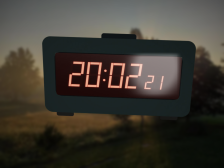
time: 20:02:21
